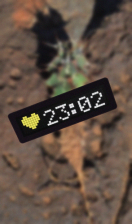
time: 23:02
